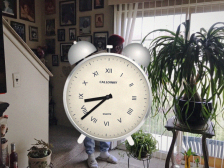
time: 8:38
